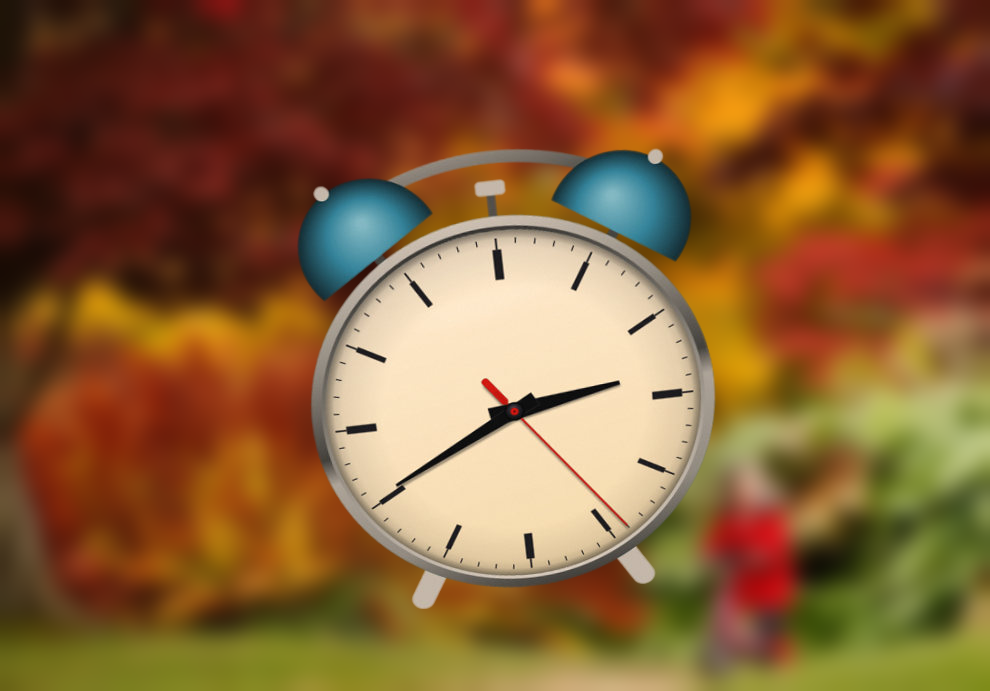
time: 2:40:24
